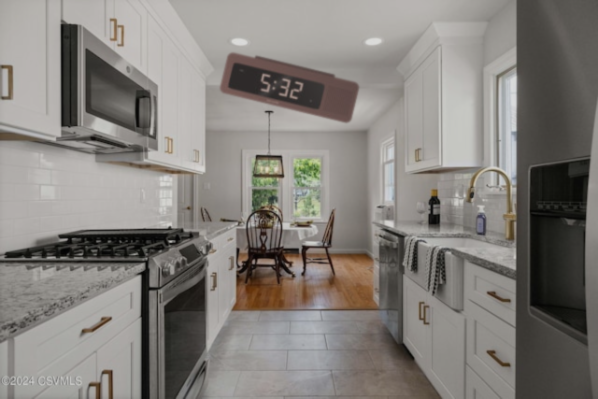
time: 5:32
